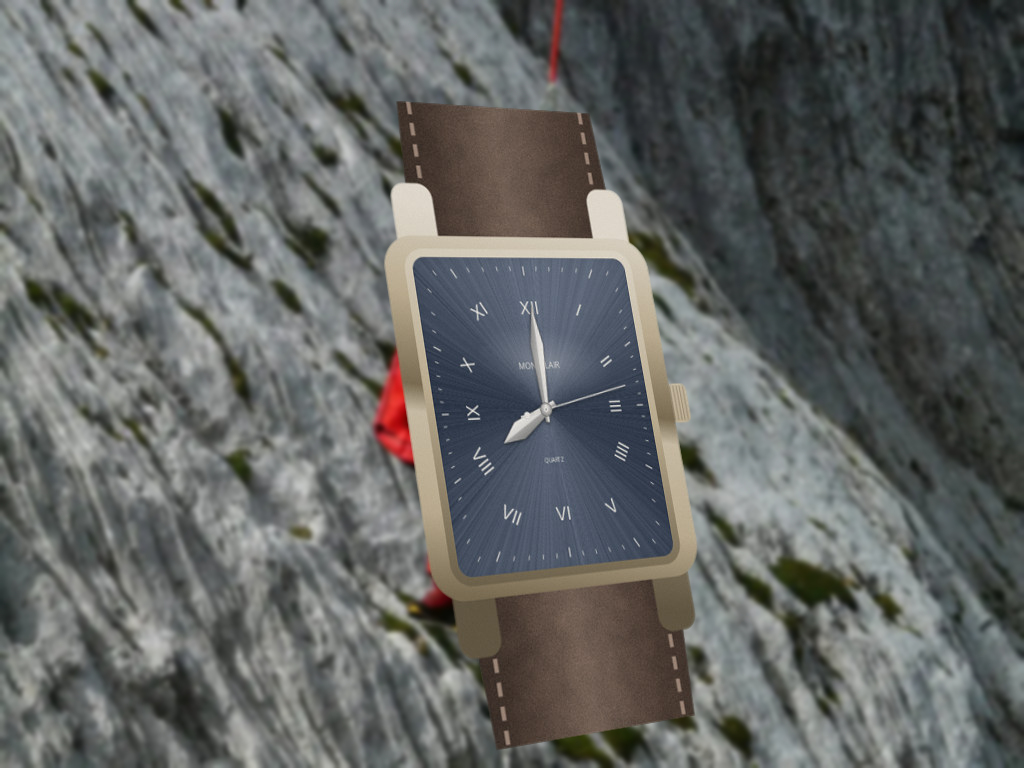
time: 8:00:13
